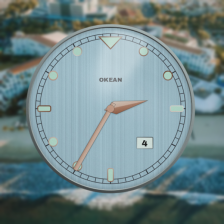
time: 2:35
